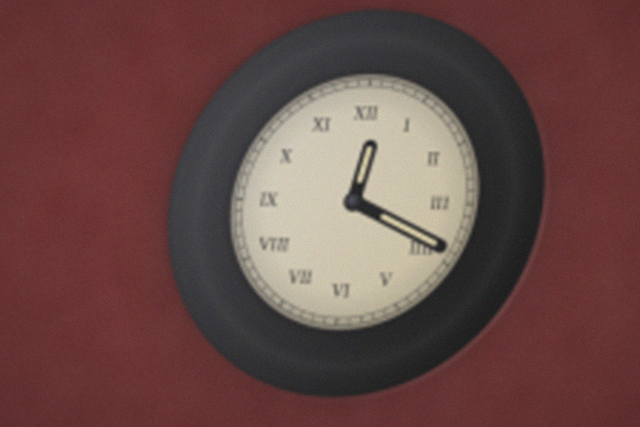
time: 12:19
